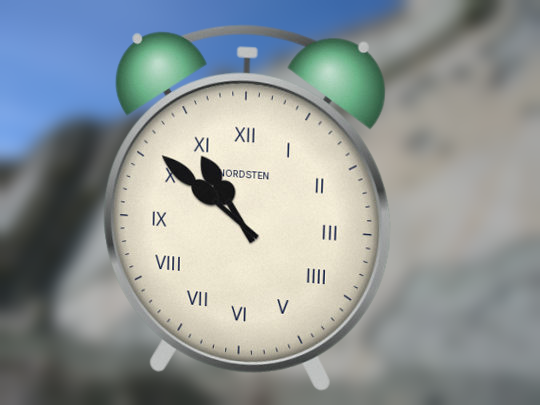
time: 10:51
